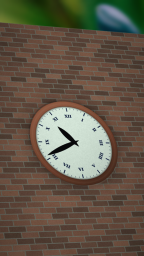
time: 10:41
